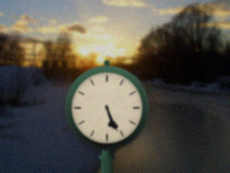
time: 5:26
